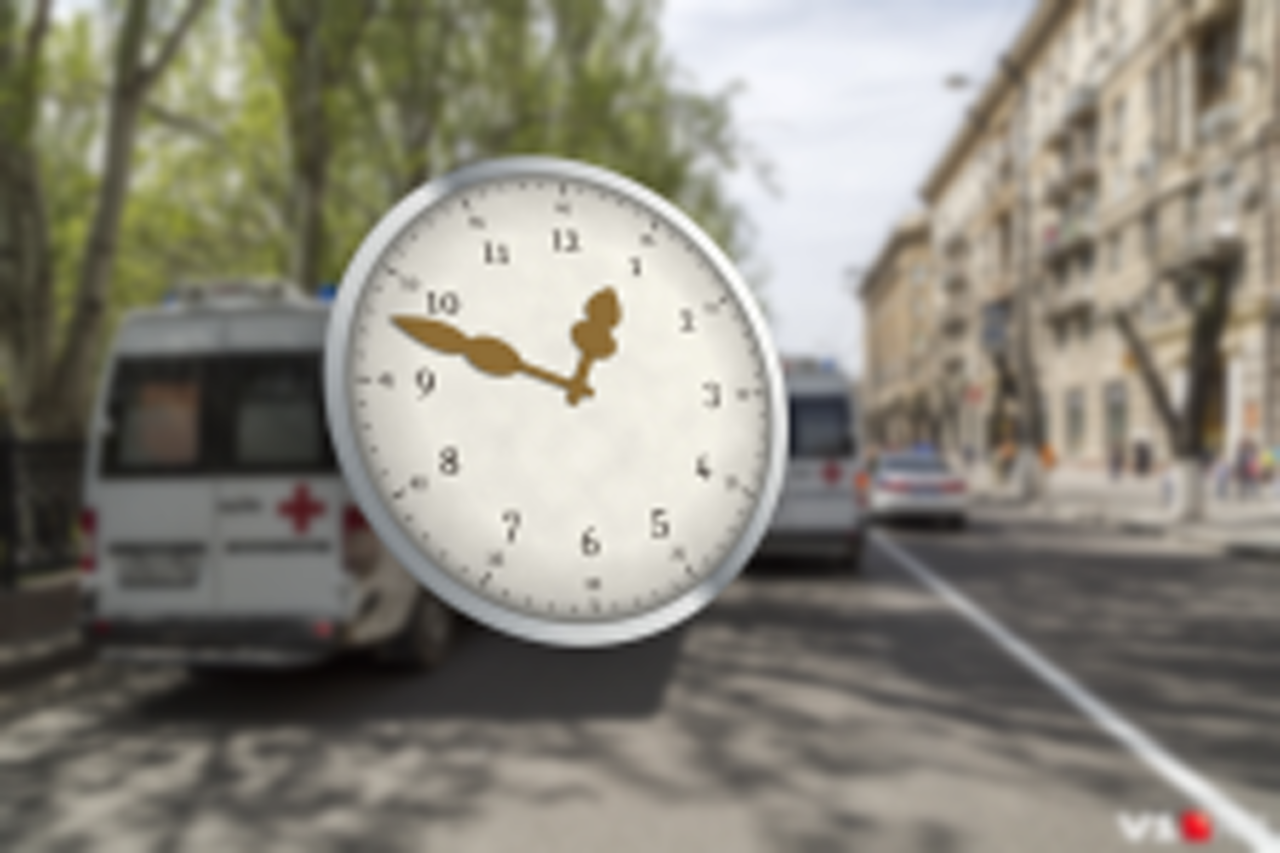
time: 12:48
